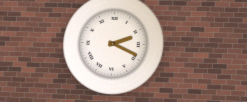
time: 2:19
